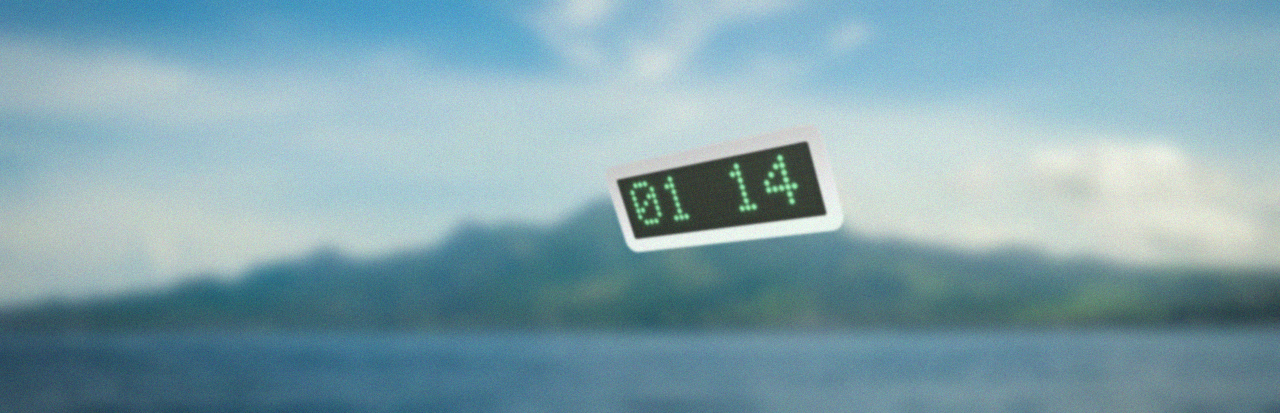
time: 1:14
